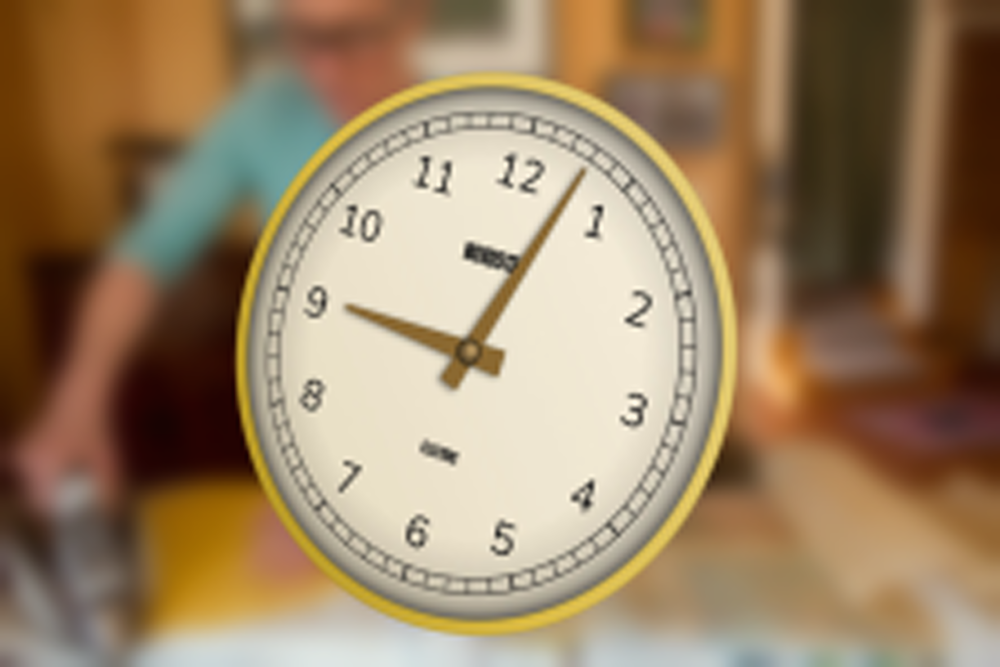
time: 9:03
